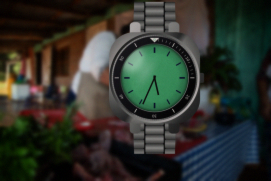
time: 5:34
